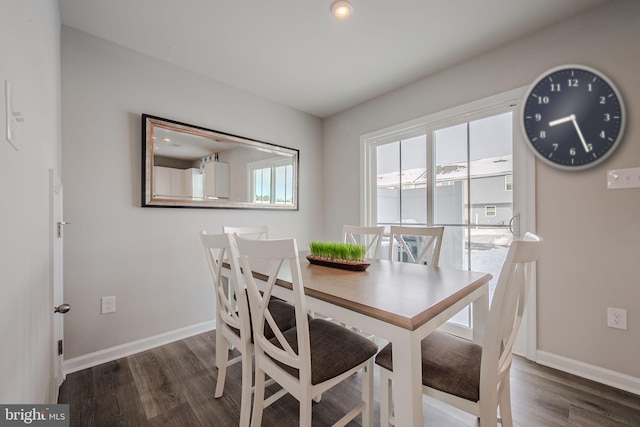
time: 8:26
